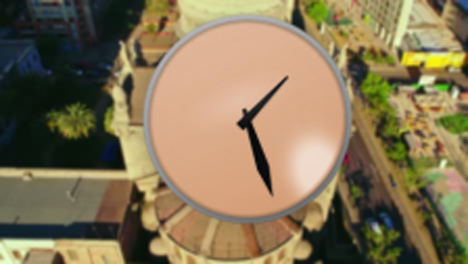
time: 1:27
